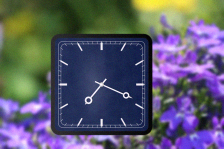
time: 7:19
